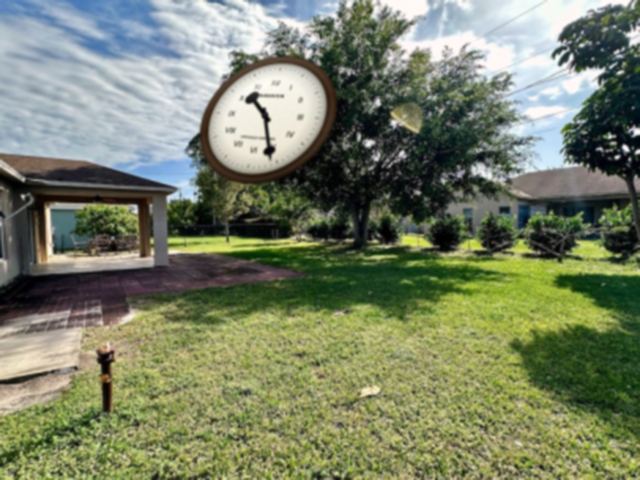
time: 10:26
